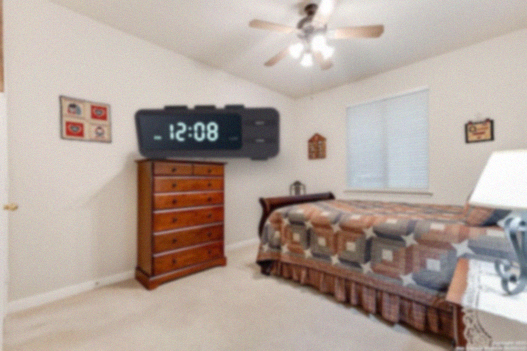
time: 12:08
